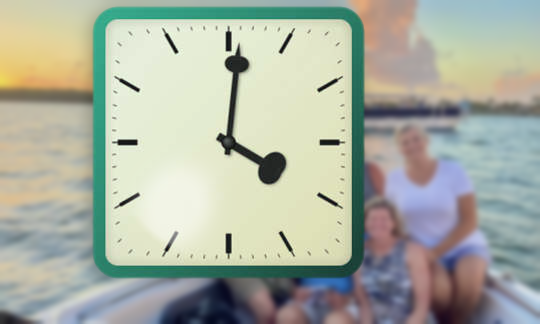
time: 4:01
